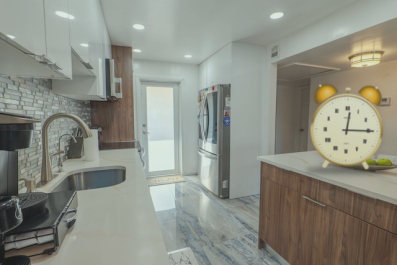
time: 12:15
